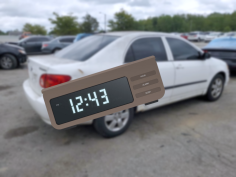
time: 12:43
